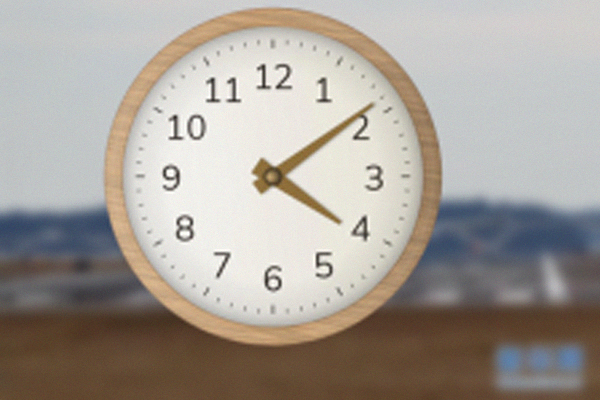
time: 4:09
